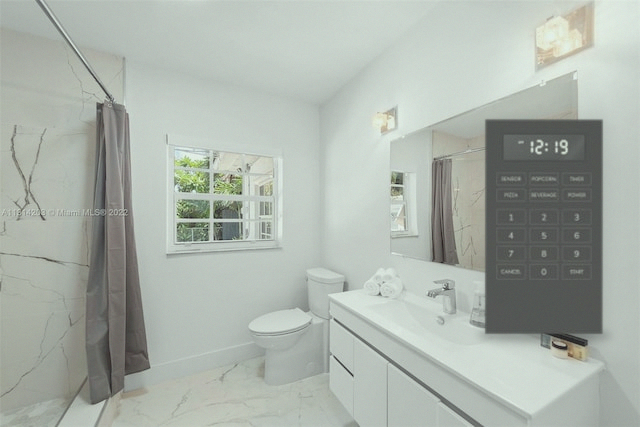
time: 12:19
